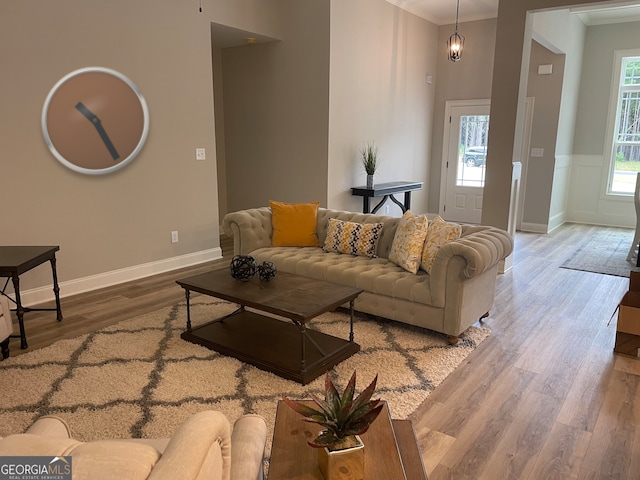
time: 10:25
